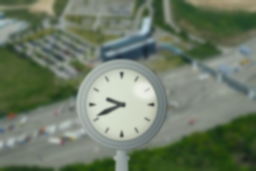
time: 9:41
